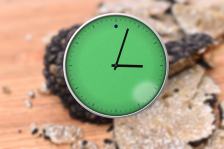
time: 3:03
